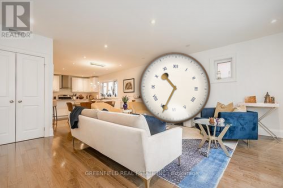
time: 10:34
